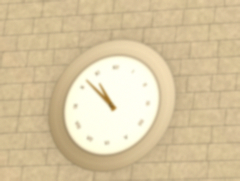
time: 10:52
